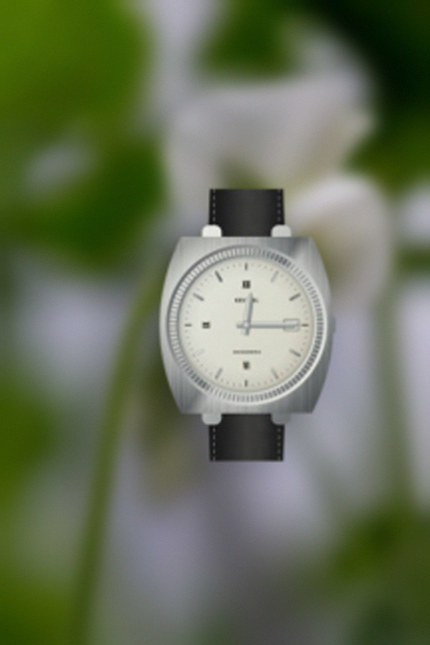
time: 12:15
